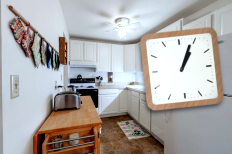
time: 1:04
